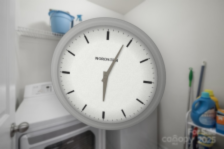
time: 6:04
